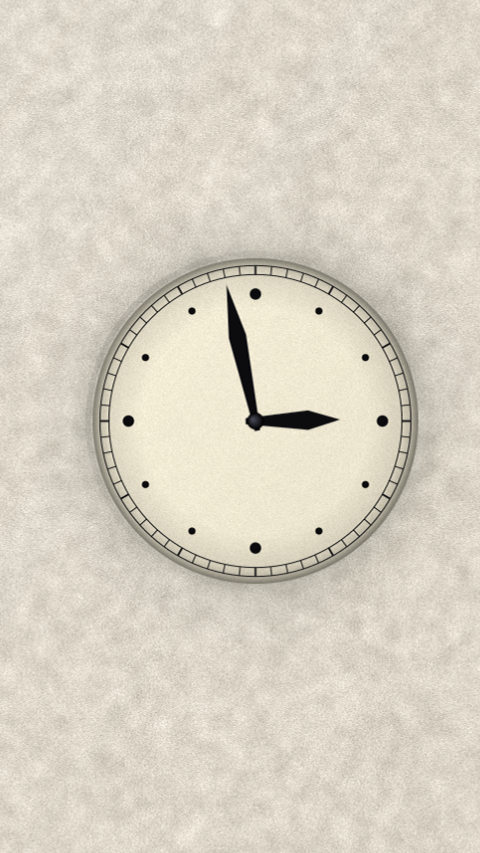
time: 2:58
